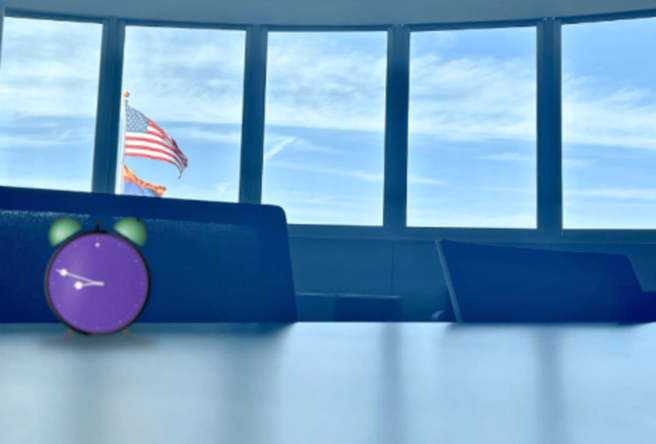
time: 8:48
